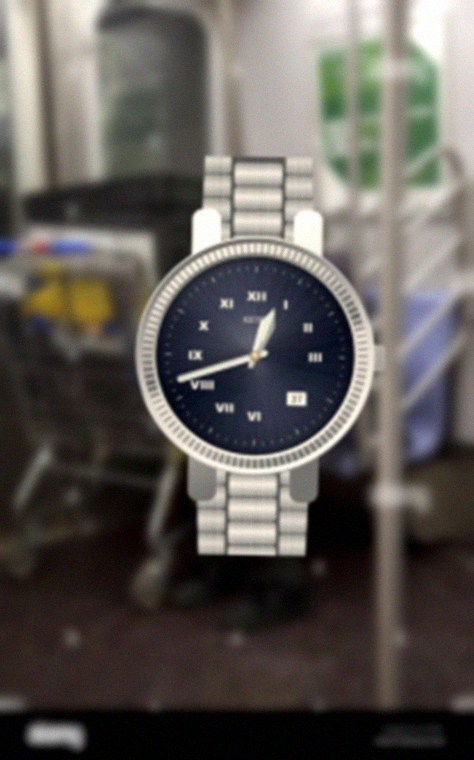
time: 12:42
